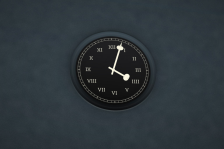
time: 4:03
